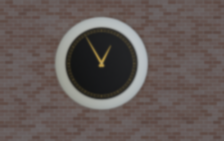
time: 12:55
